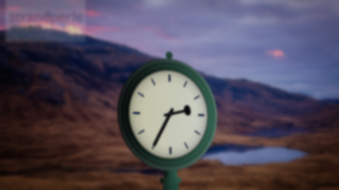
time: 2:35
